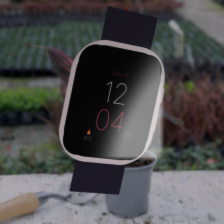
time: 12:04
